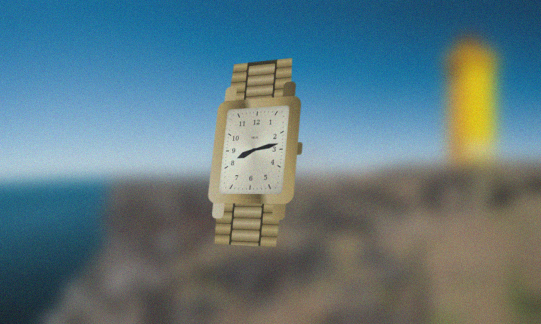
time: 8:13
